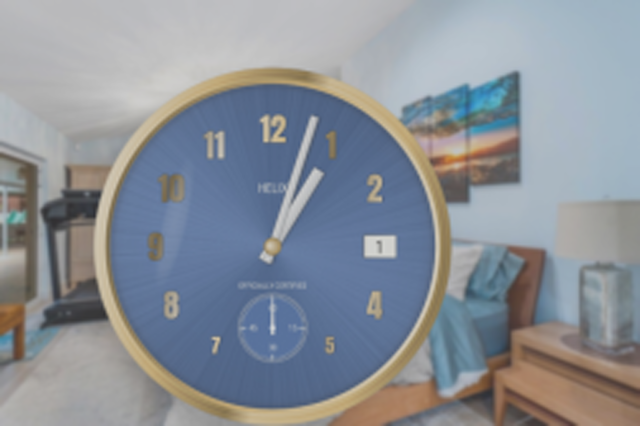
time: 1:03
